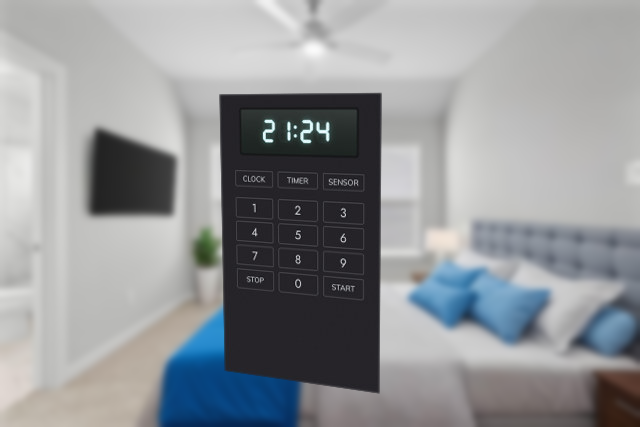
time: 21:24
